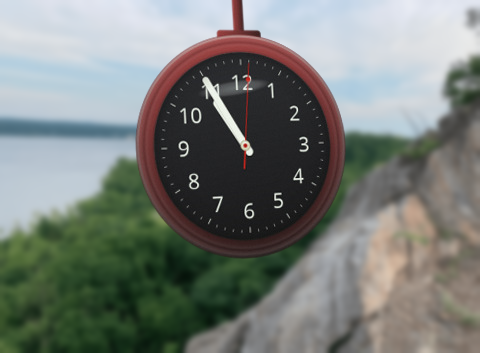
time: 10:55:01
